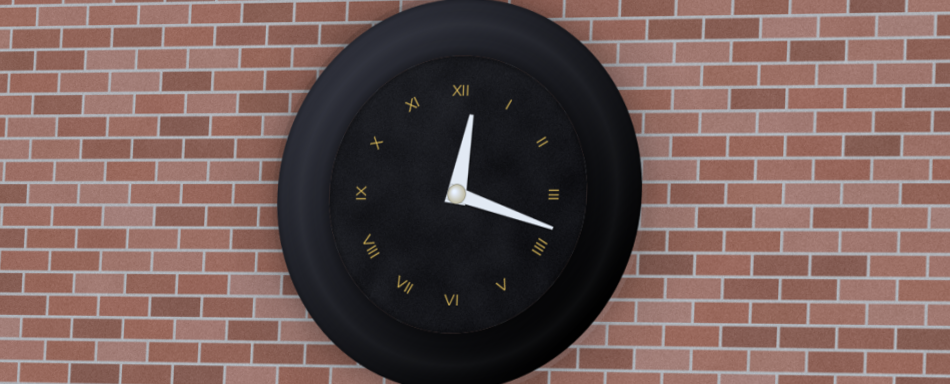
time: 12:18
